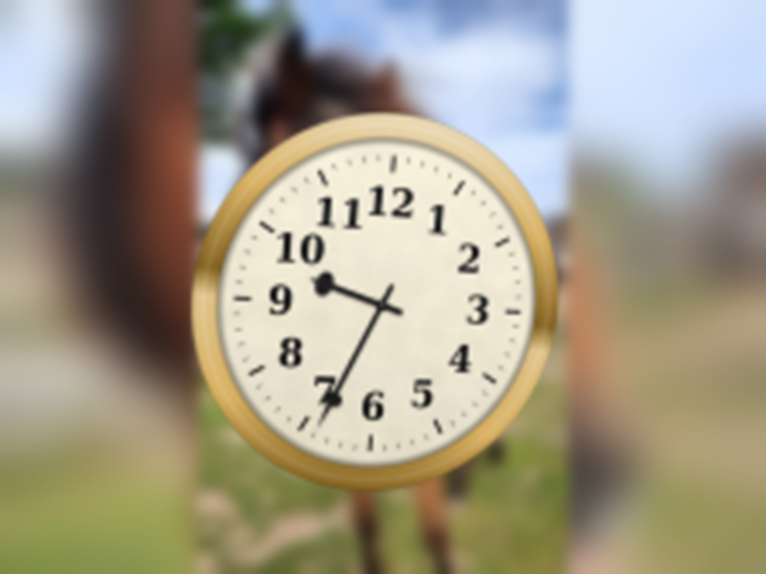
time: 9:34
